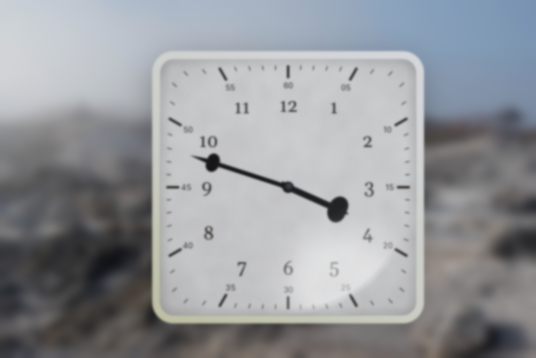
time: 3:48
